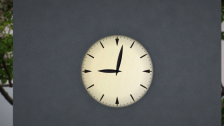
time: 9:02
